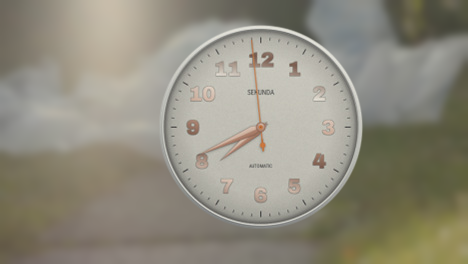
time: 7:40:59
